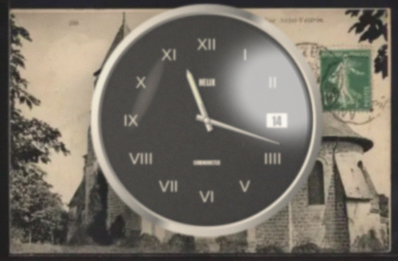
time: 11:18
